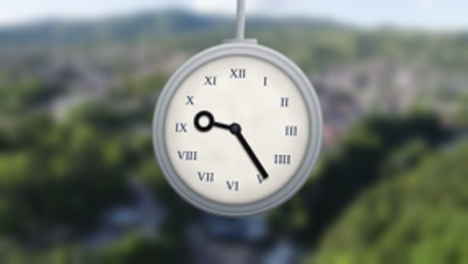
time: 9:24
